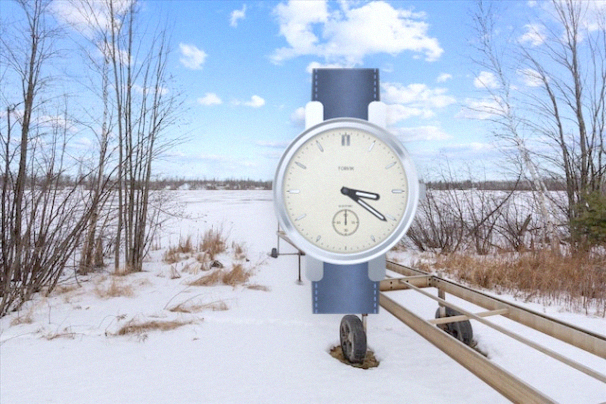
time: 3:21
